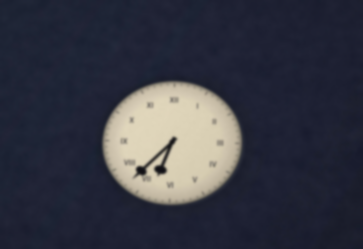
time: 6:37
